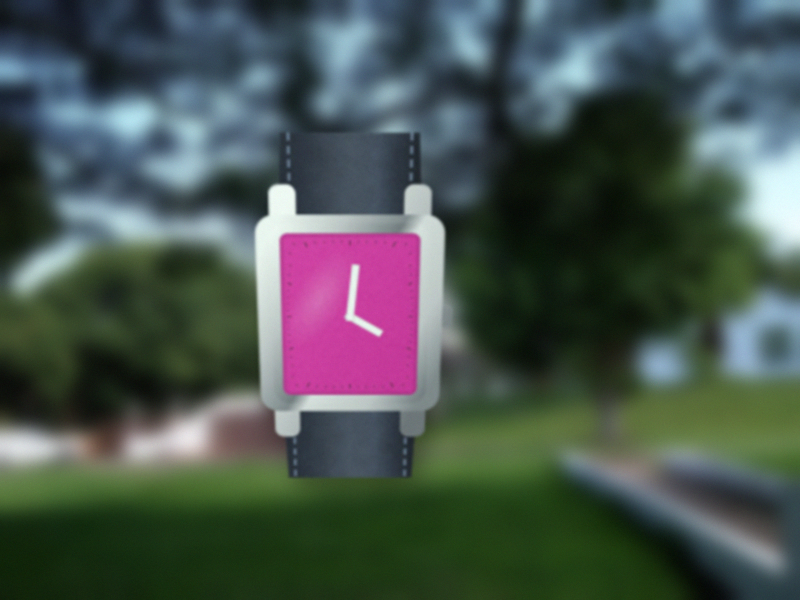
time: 4:01
